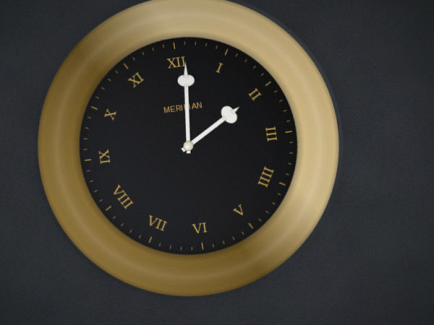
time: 2:01
